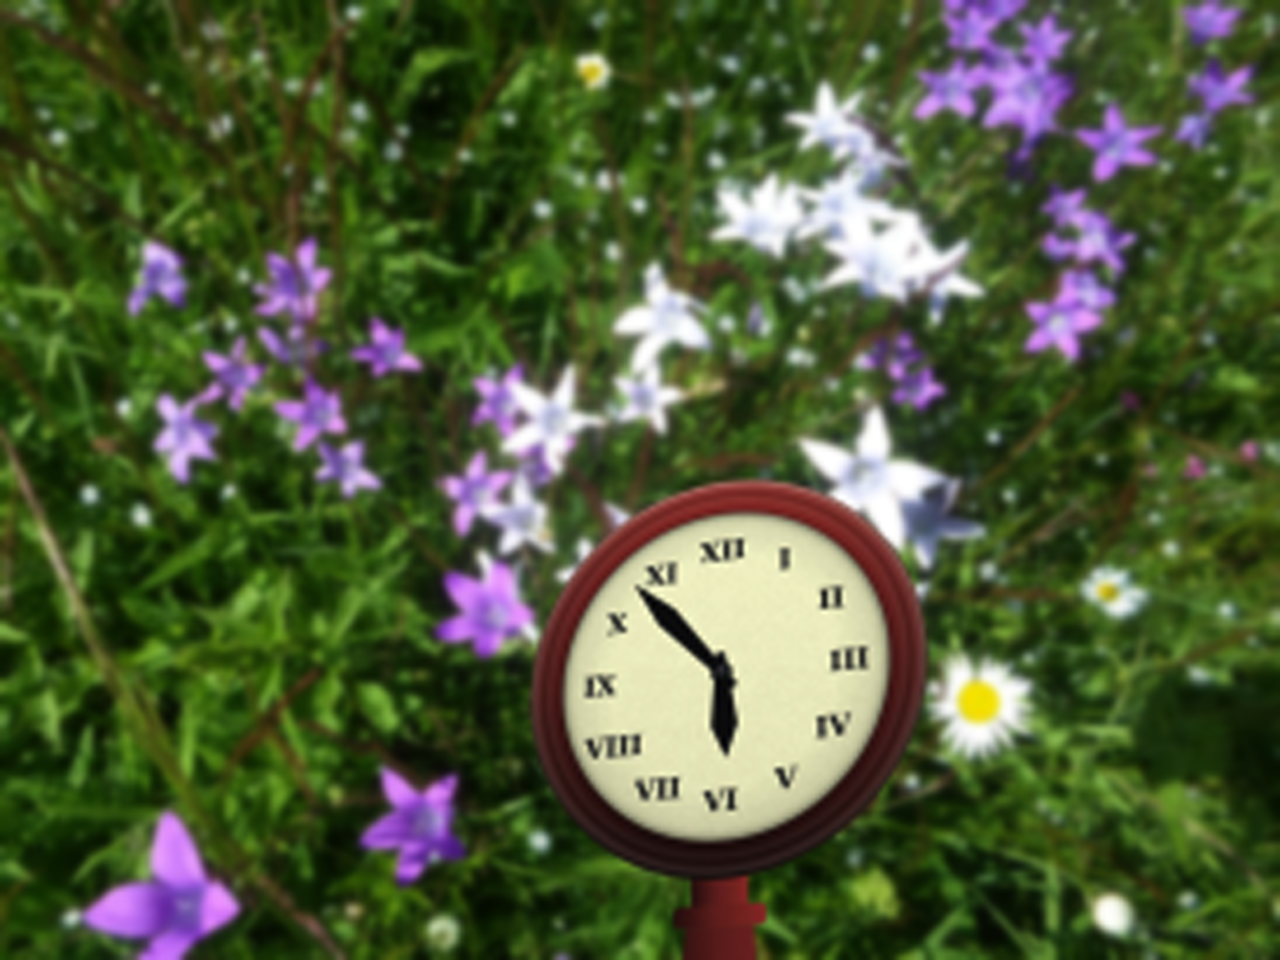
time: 5:53
